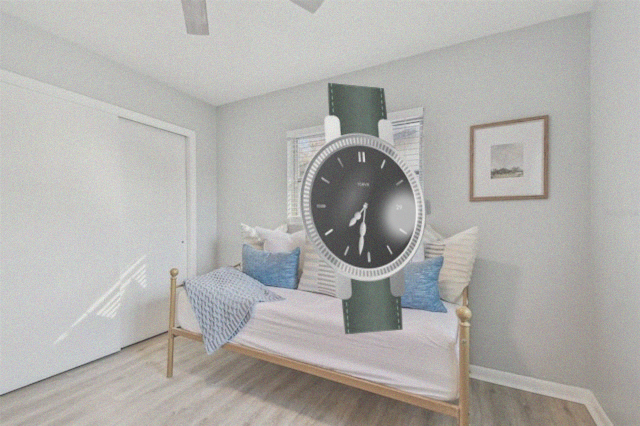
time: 7:32
